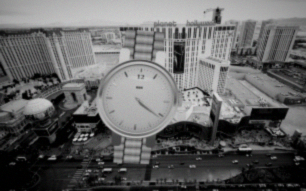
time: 4:21
